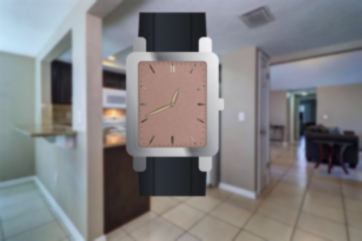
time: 12:41
